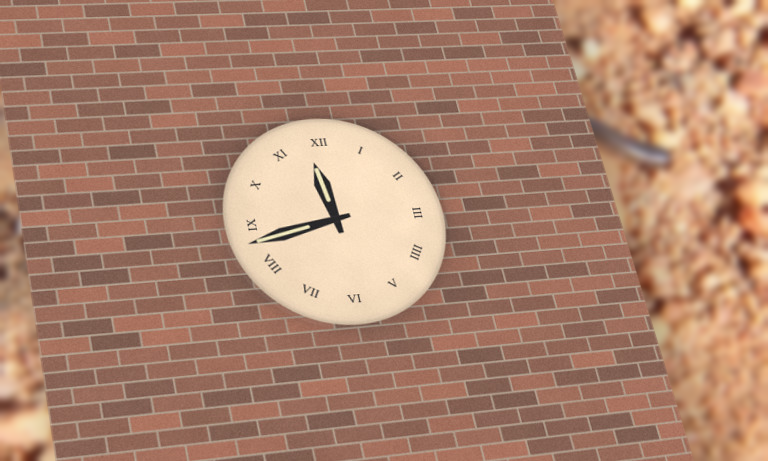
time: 11:43
